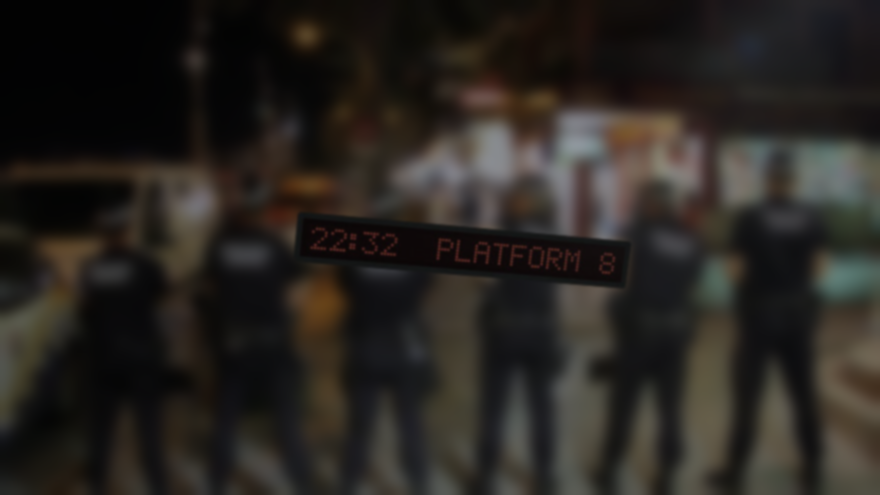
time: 22:32
